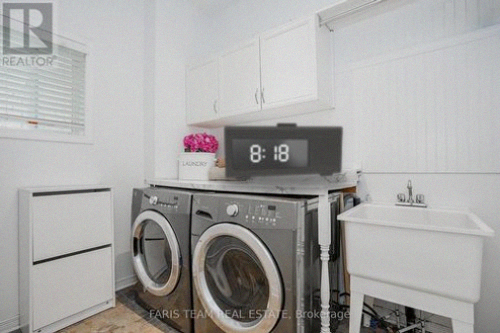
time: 8:18
